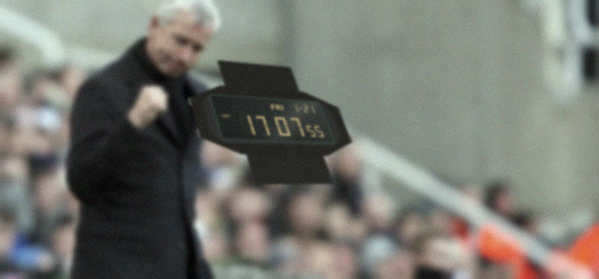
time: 17:07:55
